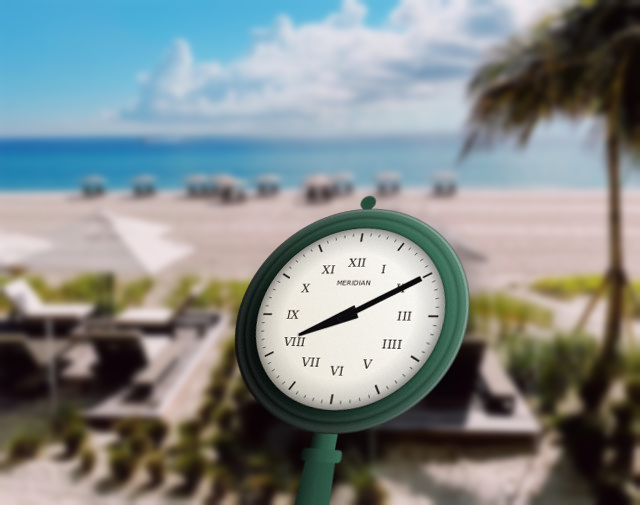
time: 8:10
